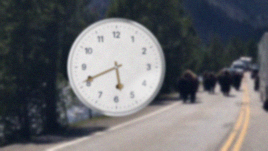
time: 5:41
